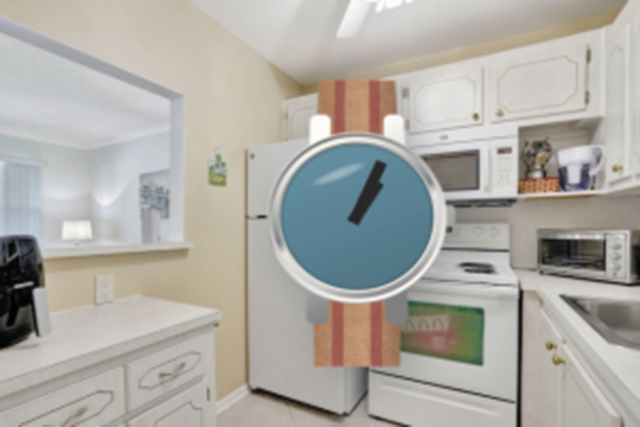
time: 1:04
